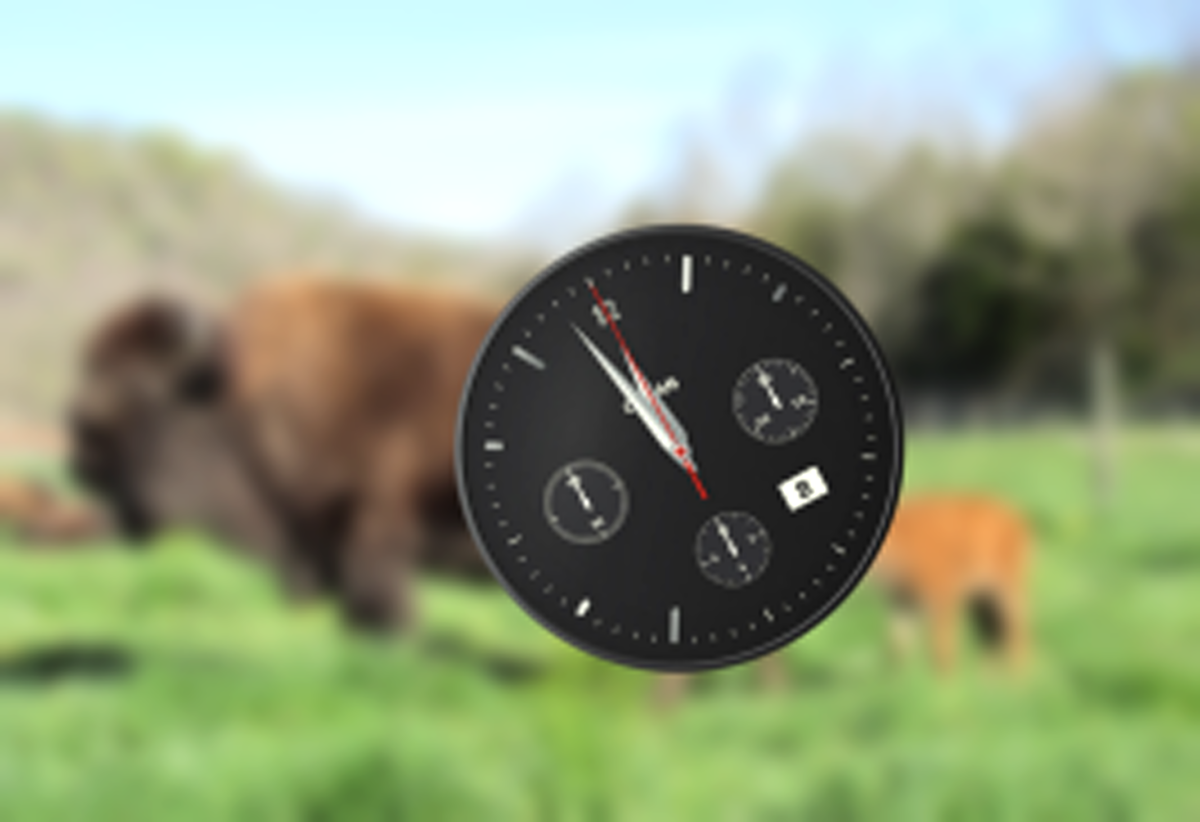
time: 11:58
